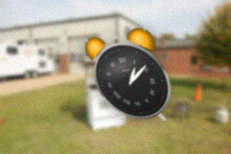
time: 1:09
